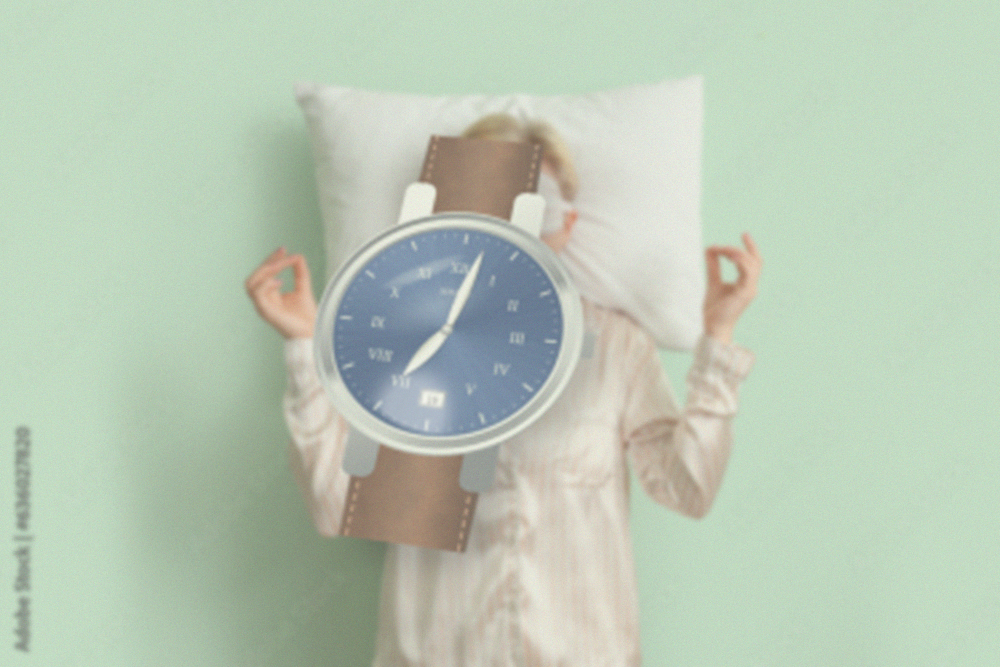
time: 7:02
